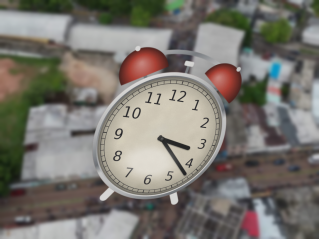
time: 3:22
